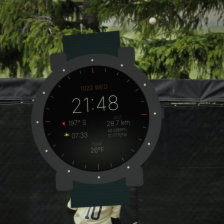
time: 21:48
